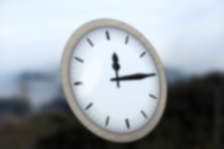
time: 12:15
